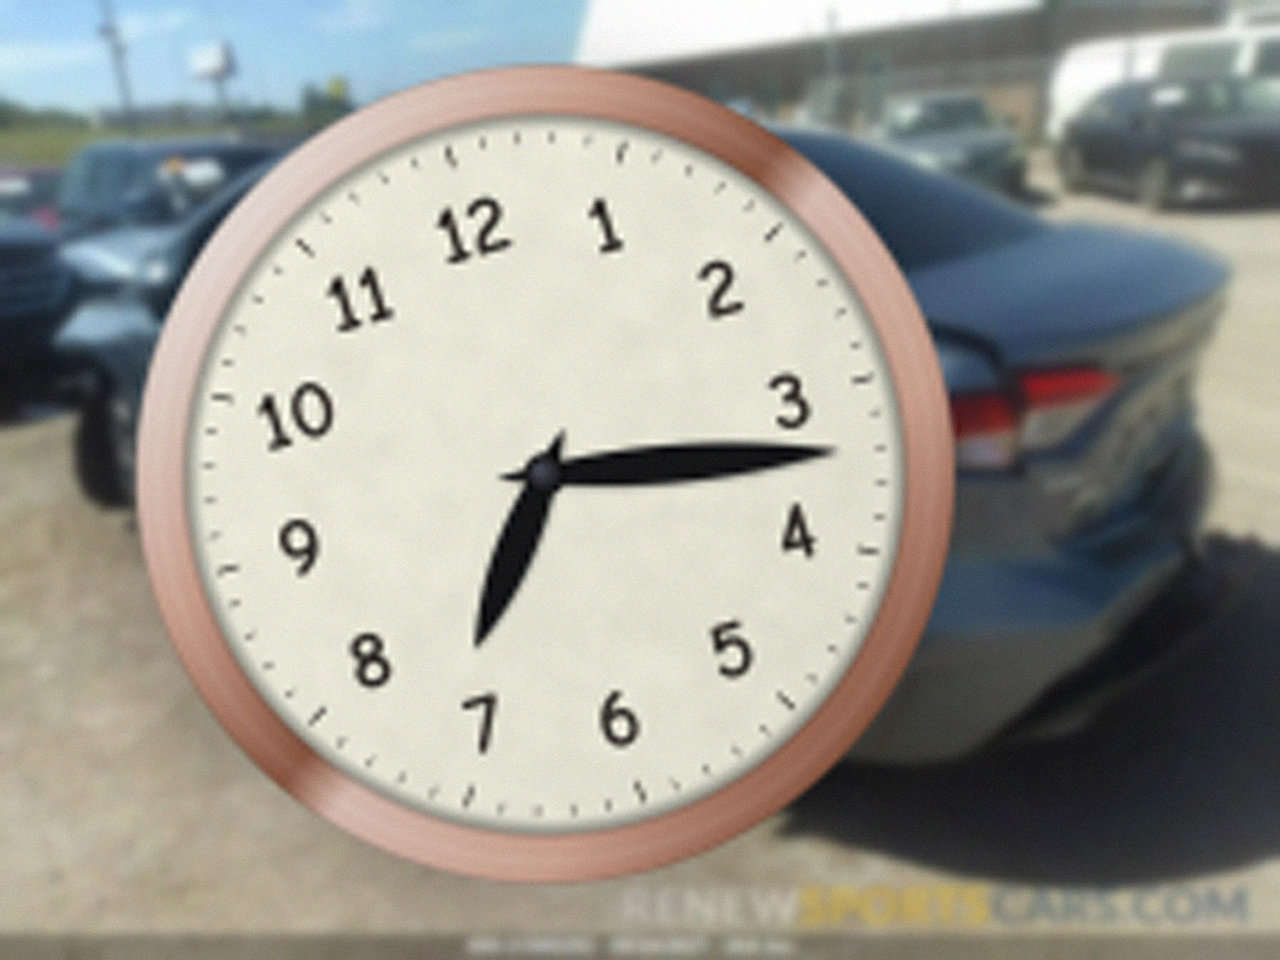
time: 7:17
